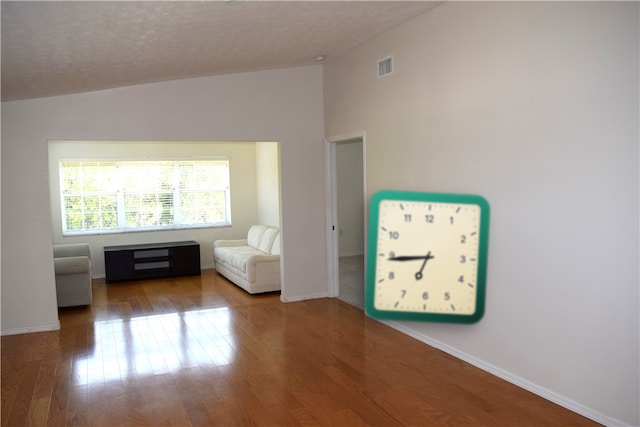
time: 6:44
